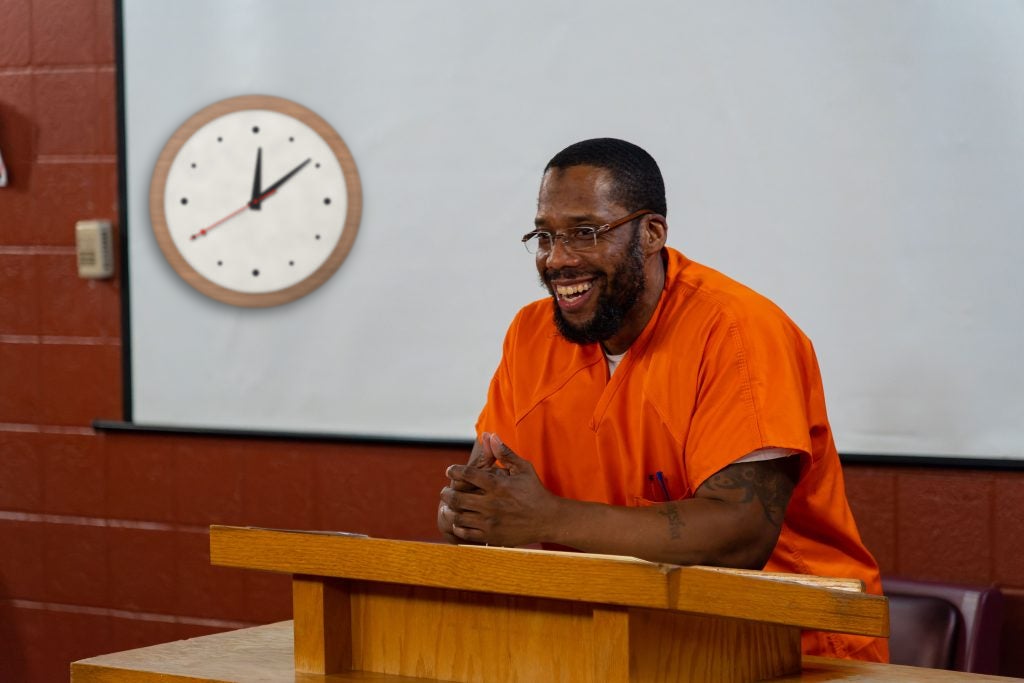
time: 12:08:40
